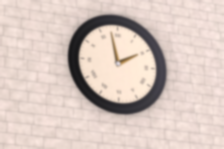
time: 1:58
